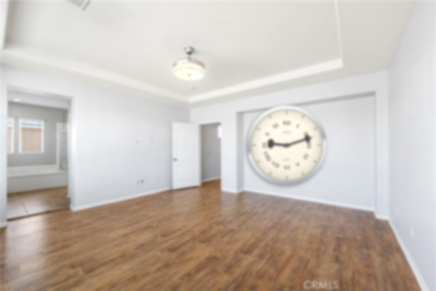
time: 9:12
